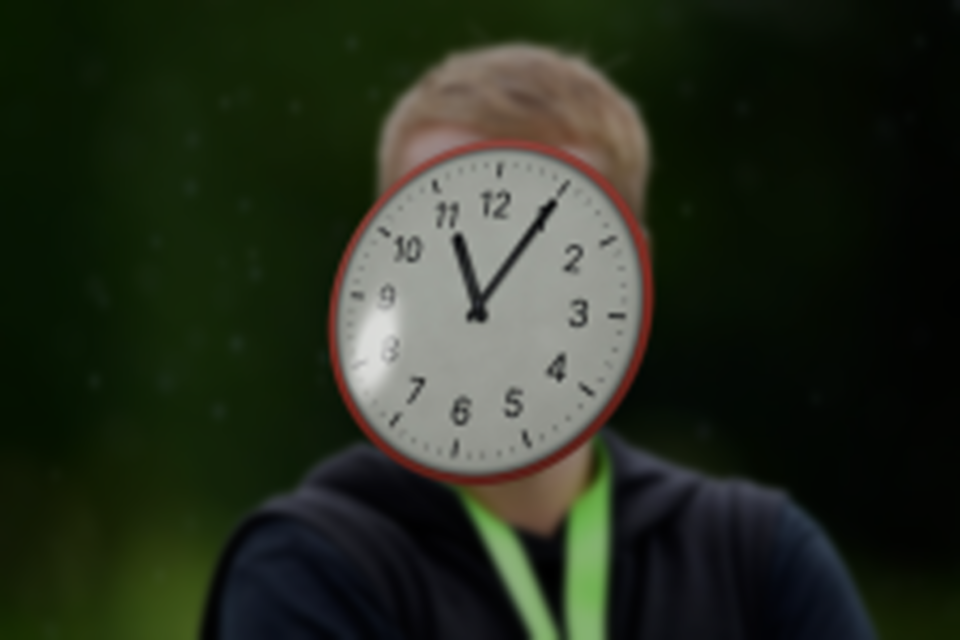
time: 11:05
